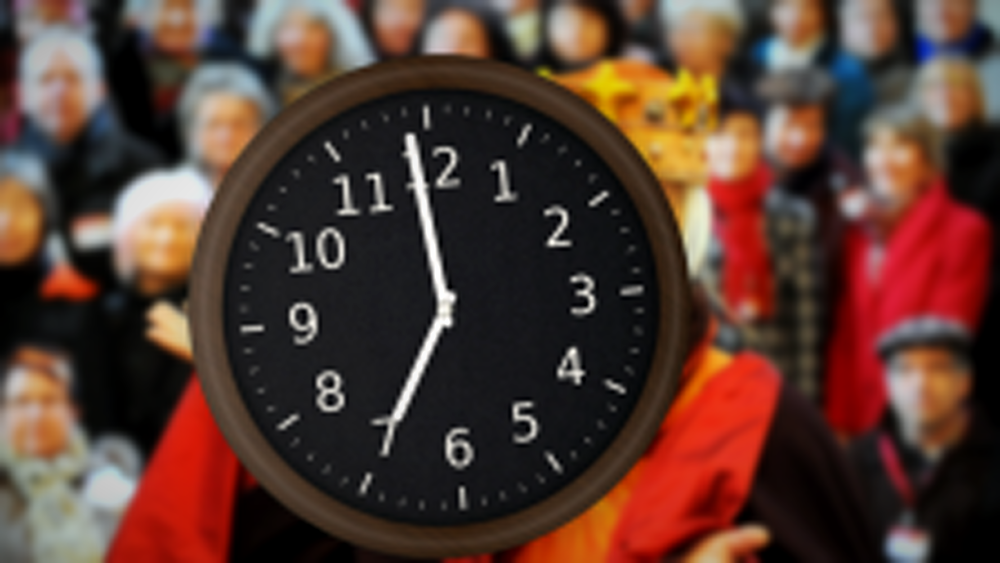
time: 6:59
